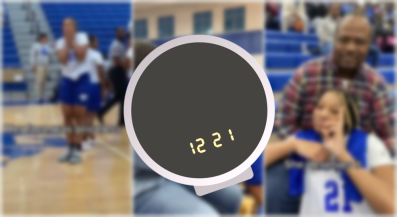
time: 12:21
